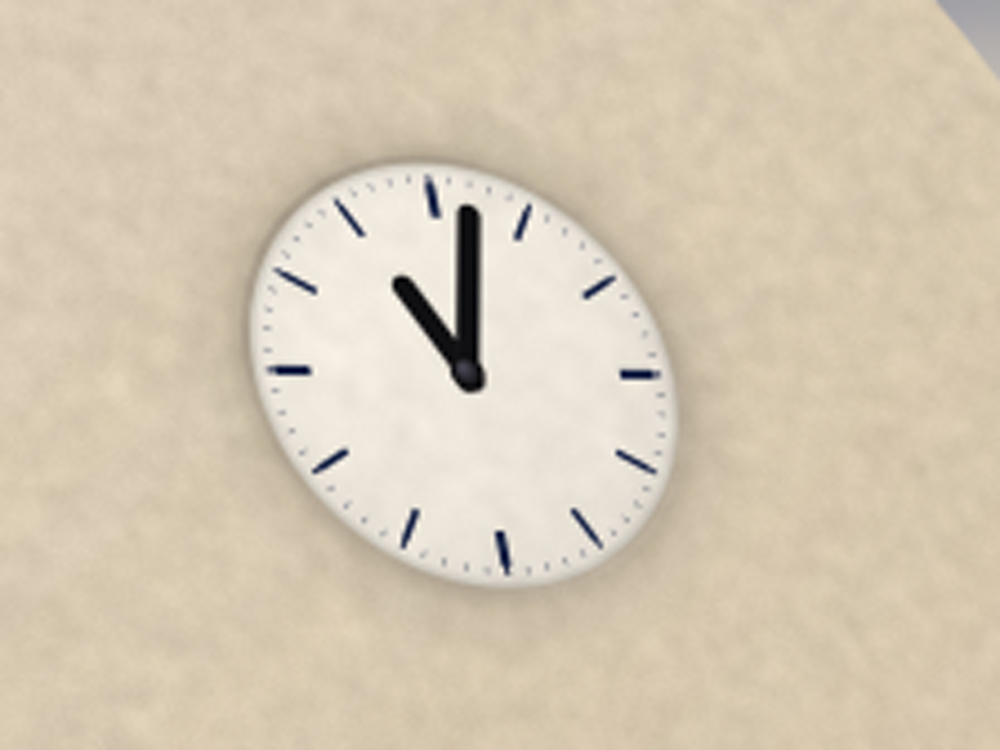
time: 11:02
